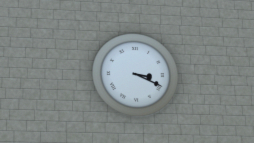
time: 3:19
